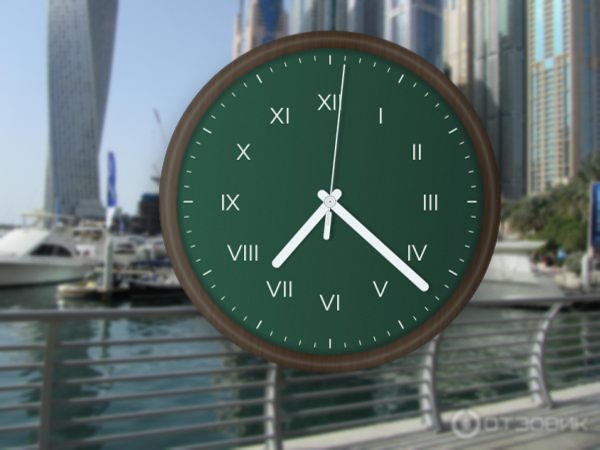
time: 7:22:01
